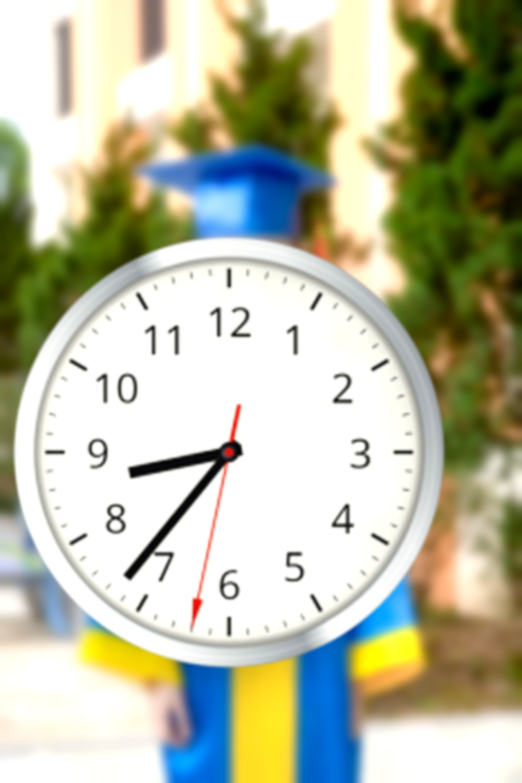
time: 8:36:32
